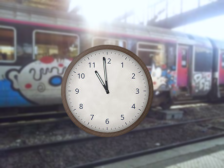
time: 10:59
